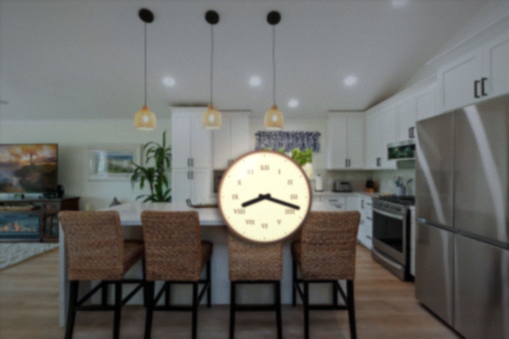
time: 8:18
